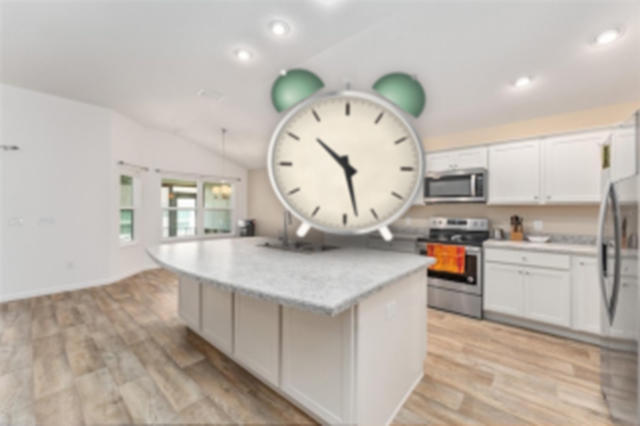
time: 10:28
